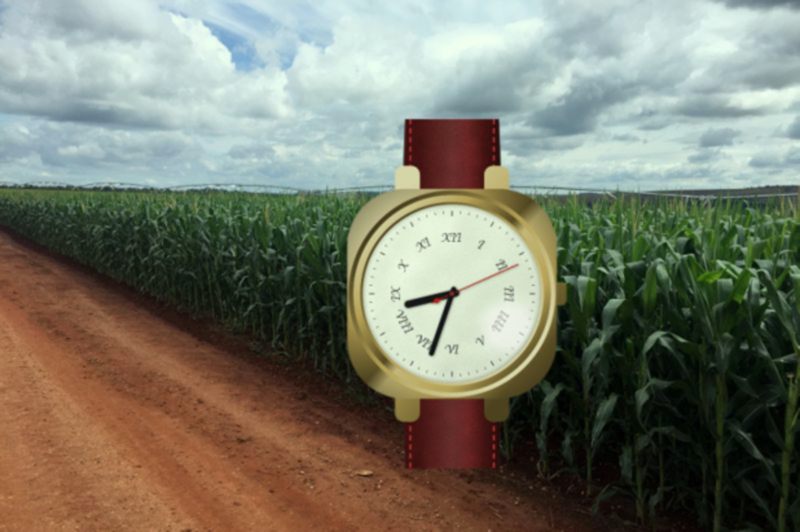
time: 8:33:11
